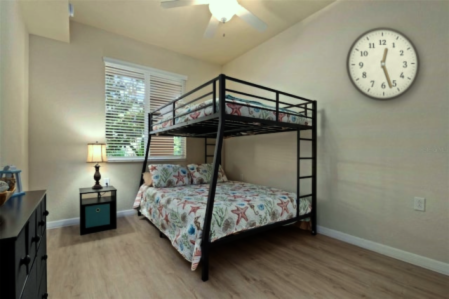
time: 12:27
